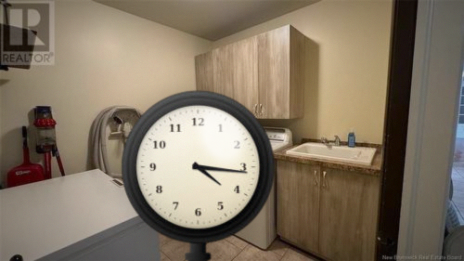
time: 4:16
